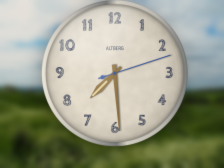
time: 7:29:12
